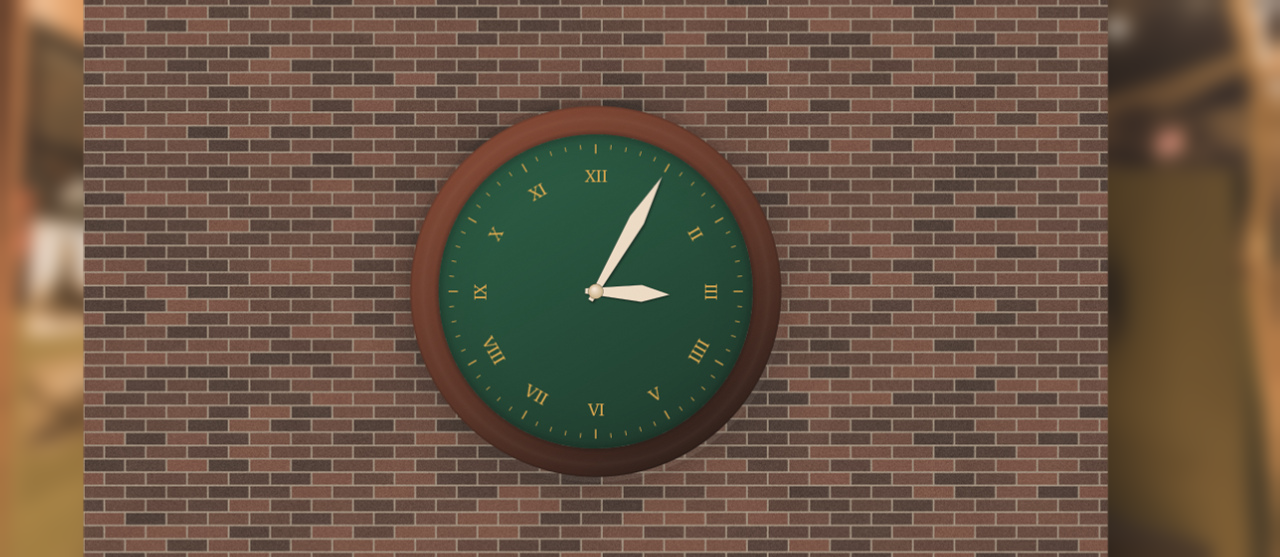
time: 3:05
